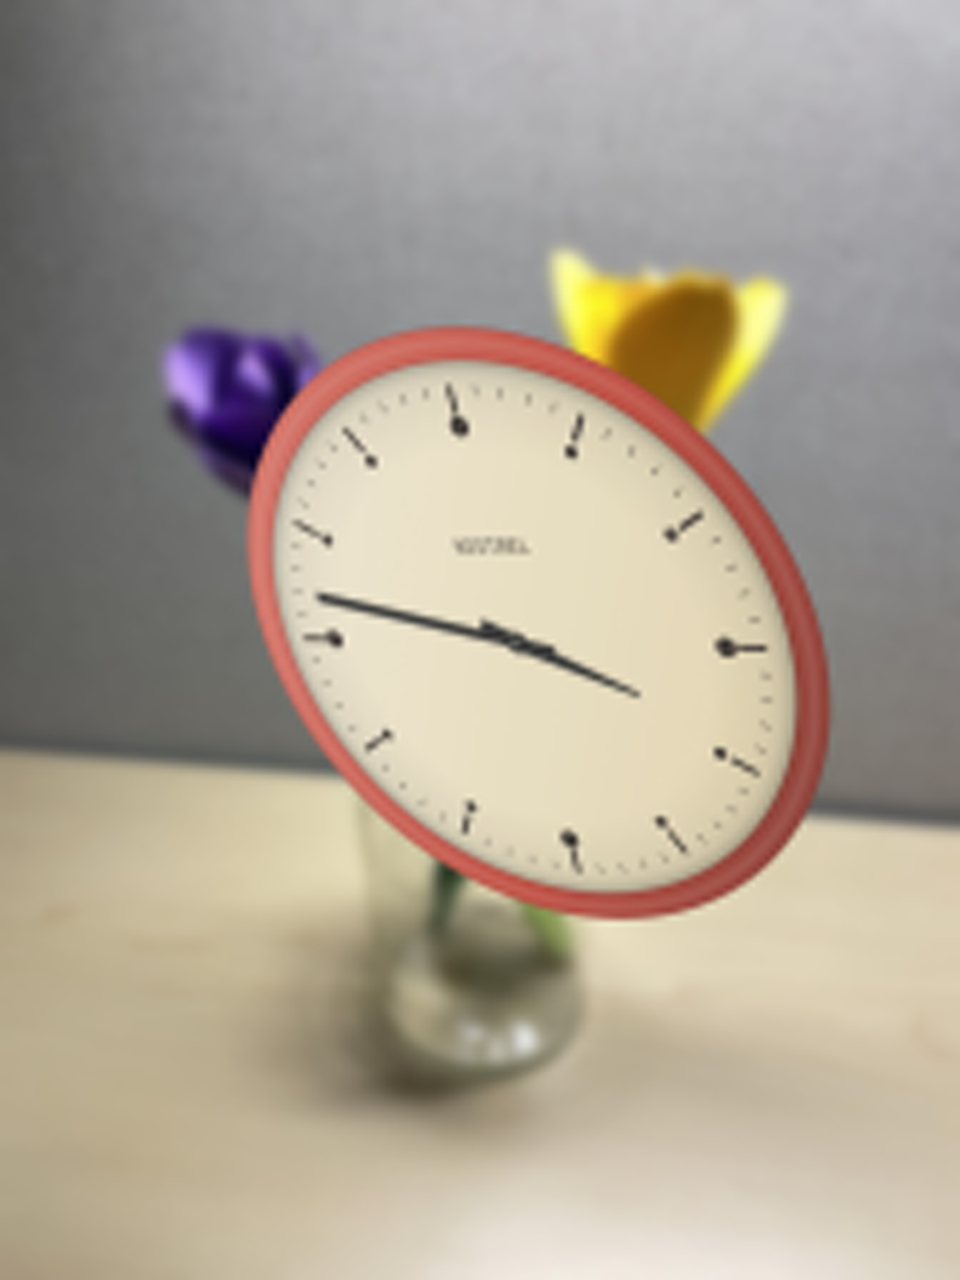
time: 3:47
